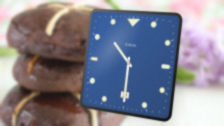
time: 10:30
